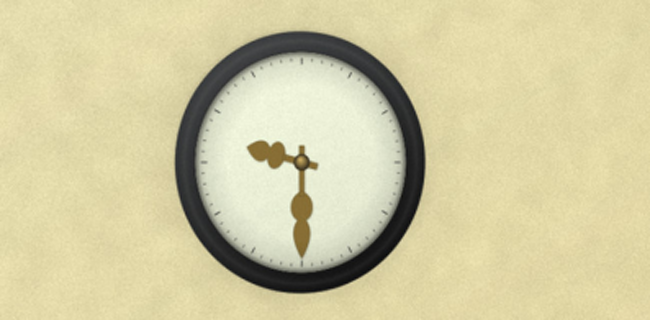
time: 9:30
